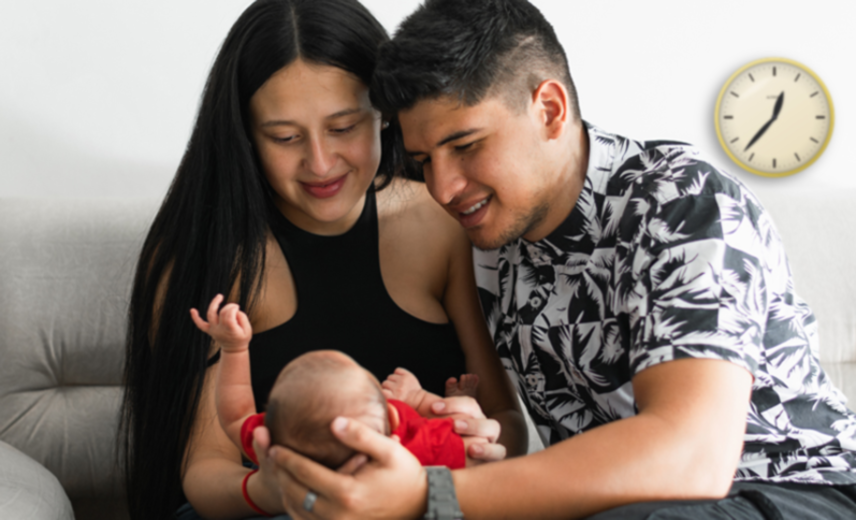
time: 12:37
